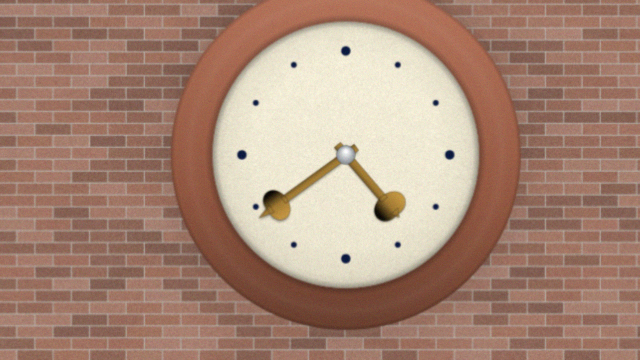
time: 4:39
